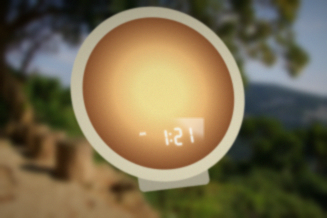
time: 1:21
